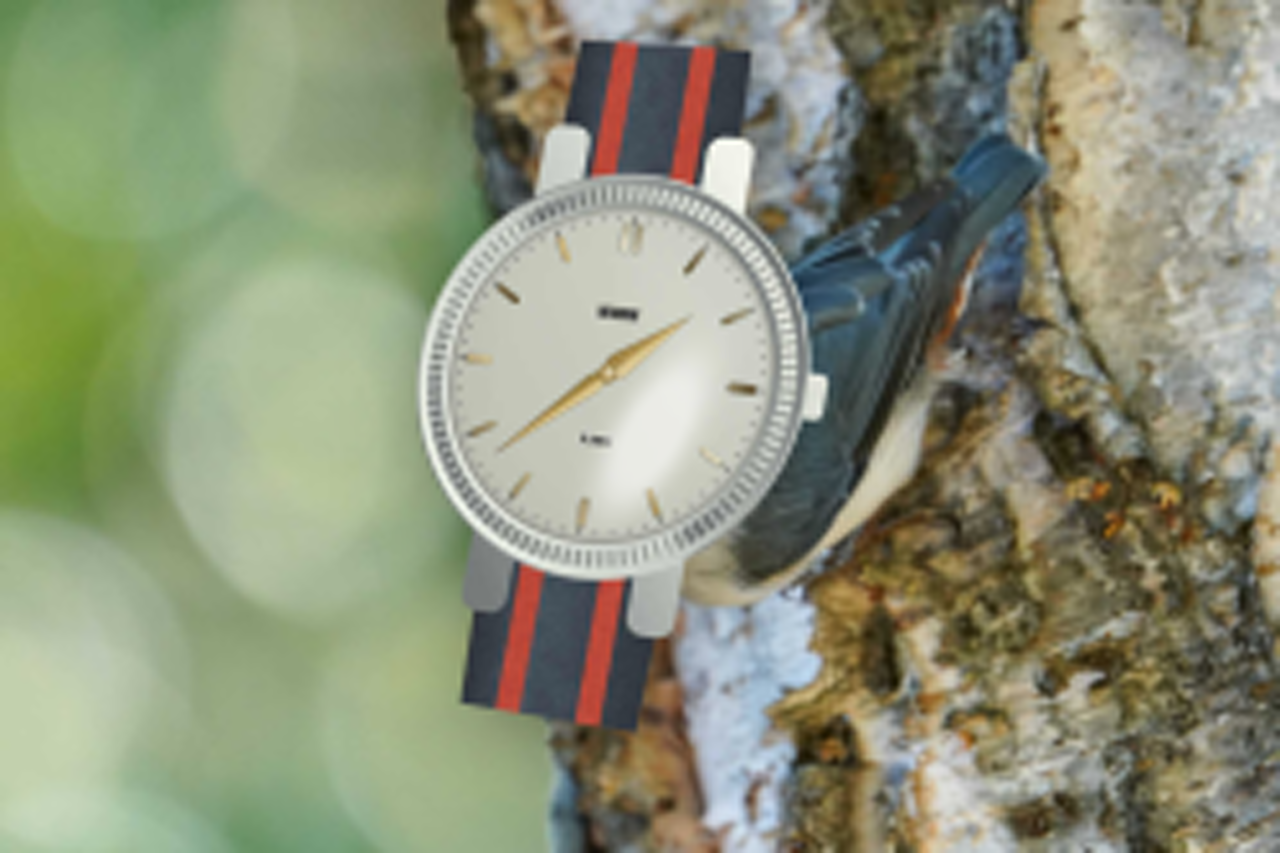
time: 1:38
